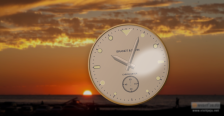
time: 10:04
